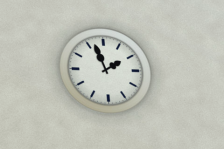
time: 1:57
